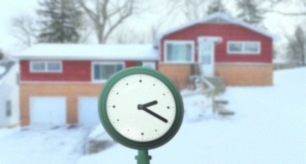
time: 2:20
